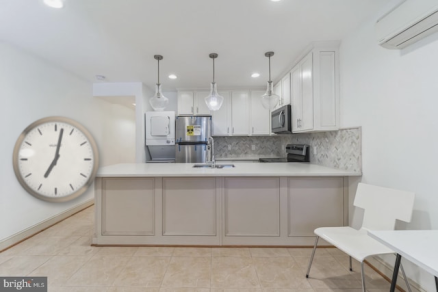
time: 7:02
